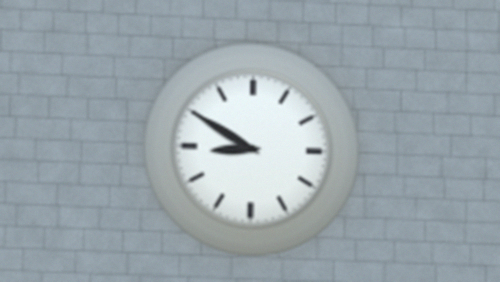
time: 8:50
